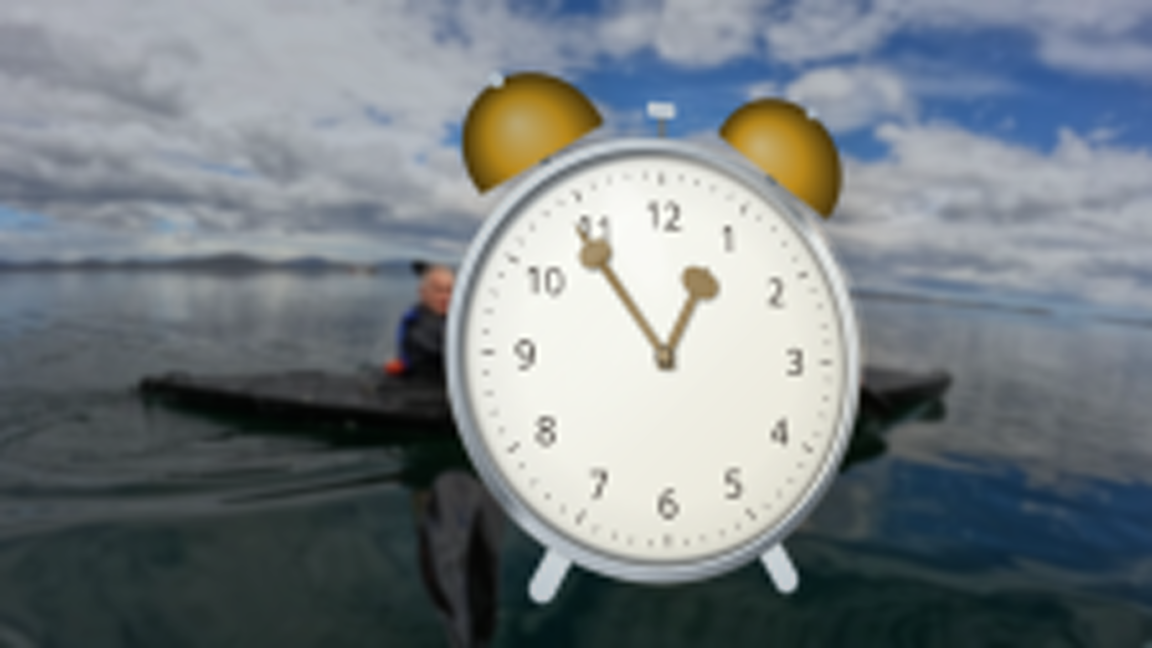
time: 12:54
